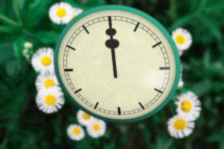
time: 12:00
